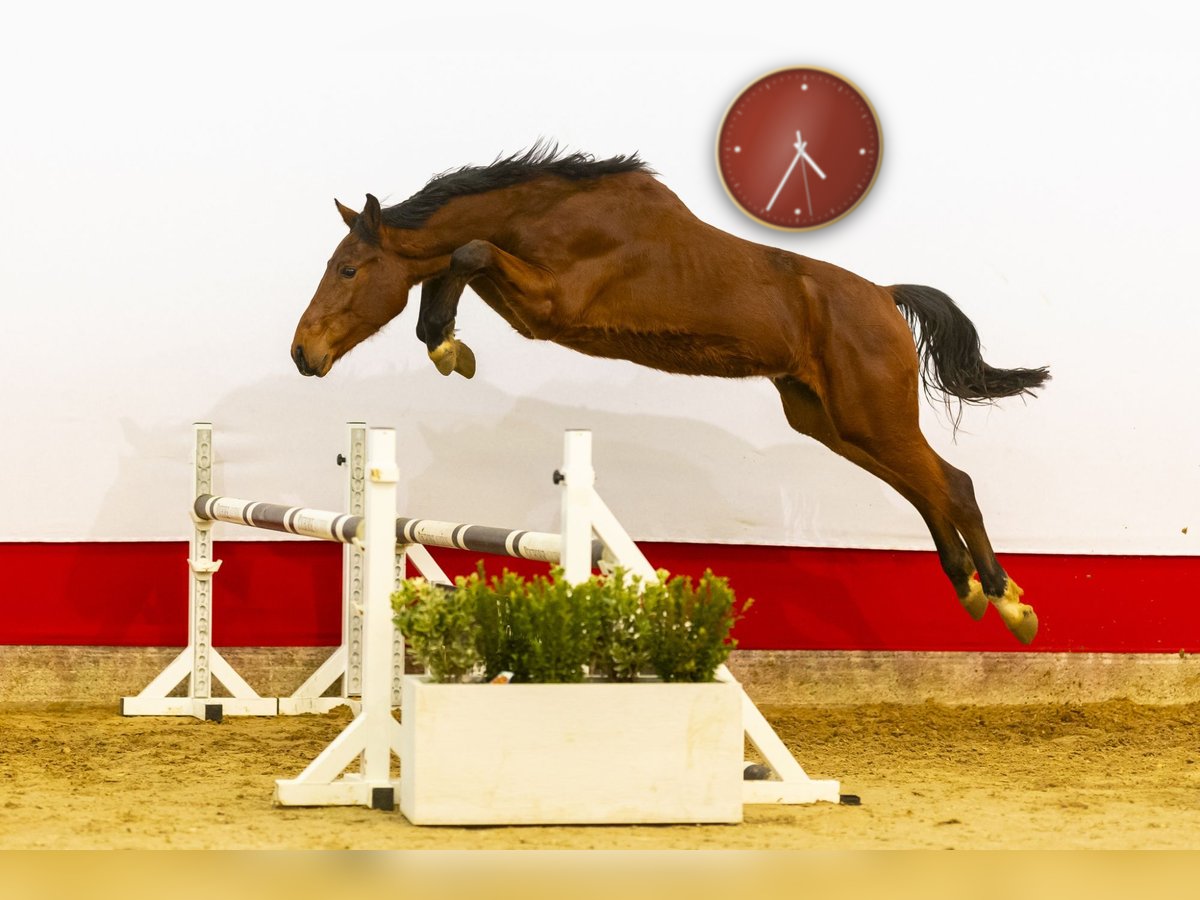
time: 4:34:28
